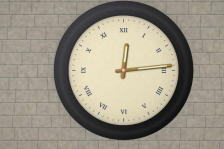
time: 12:14
